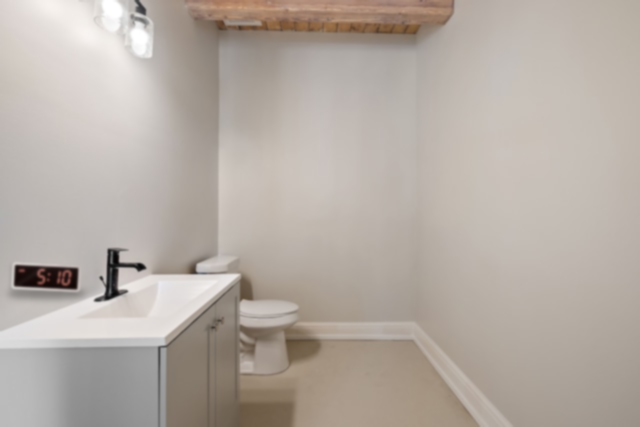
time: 5:10
